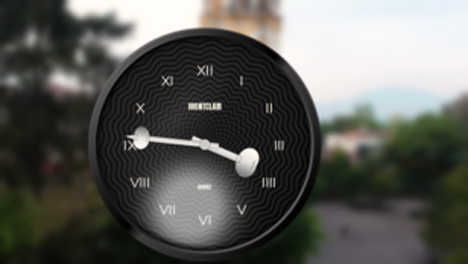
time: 3:46
